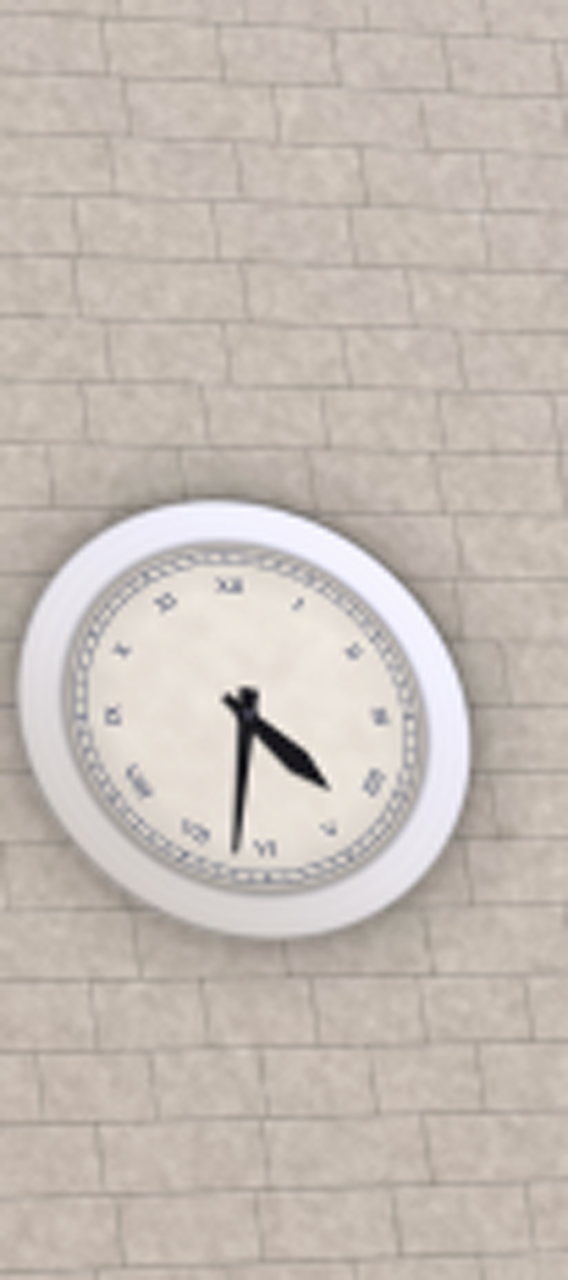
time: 4:32
